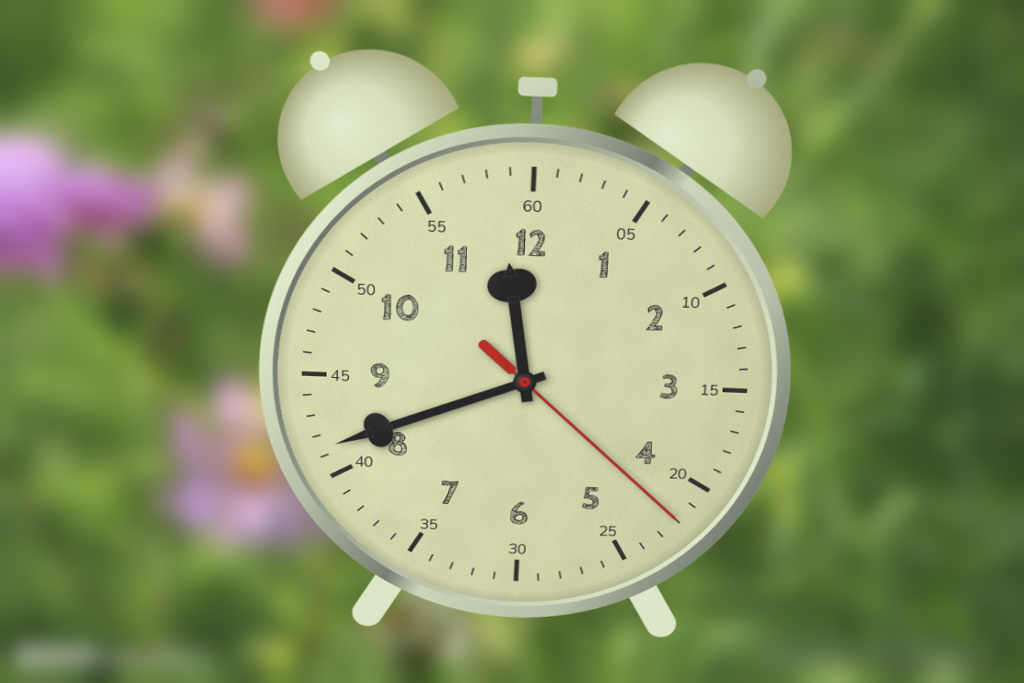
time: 11:41:22
